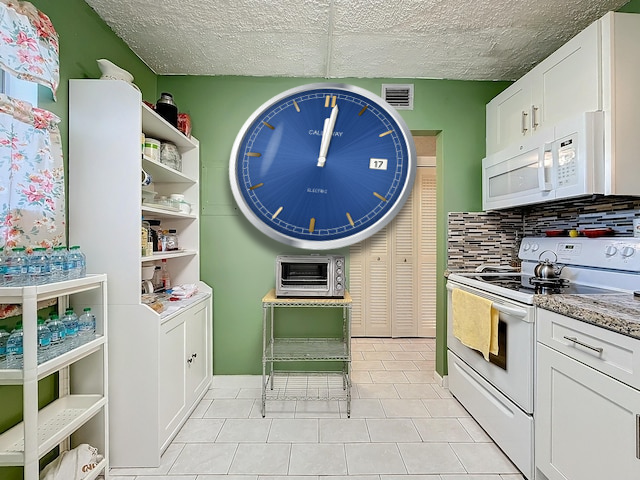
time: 12:01
